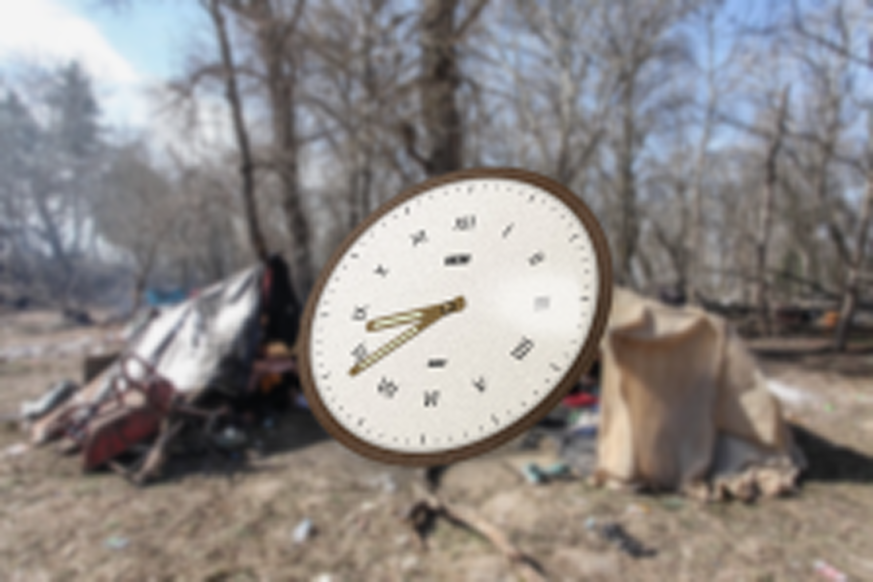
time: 8:39
